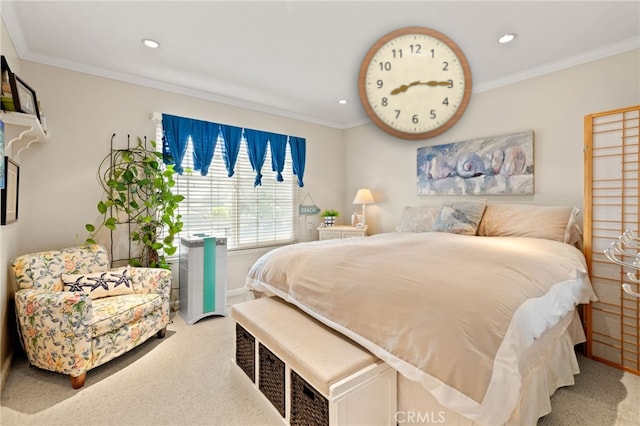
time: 8:15
